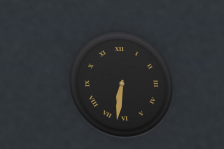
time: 6:32
